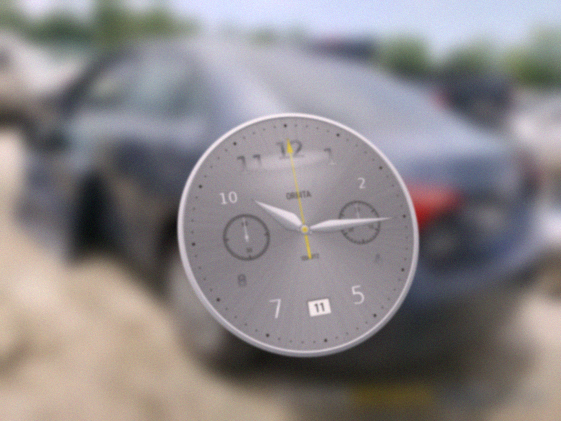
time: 10:15
